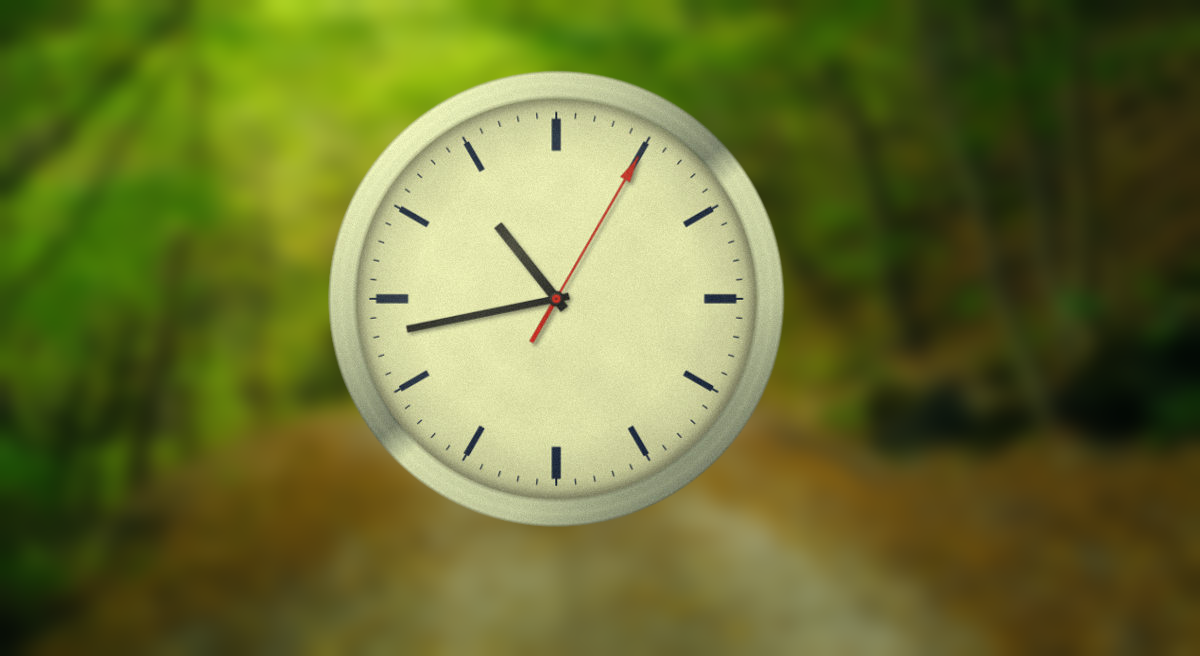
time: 10:43:05
